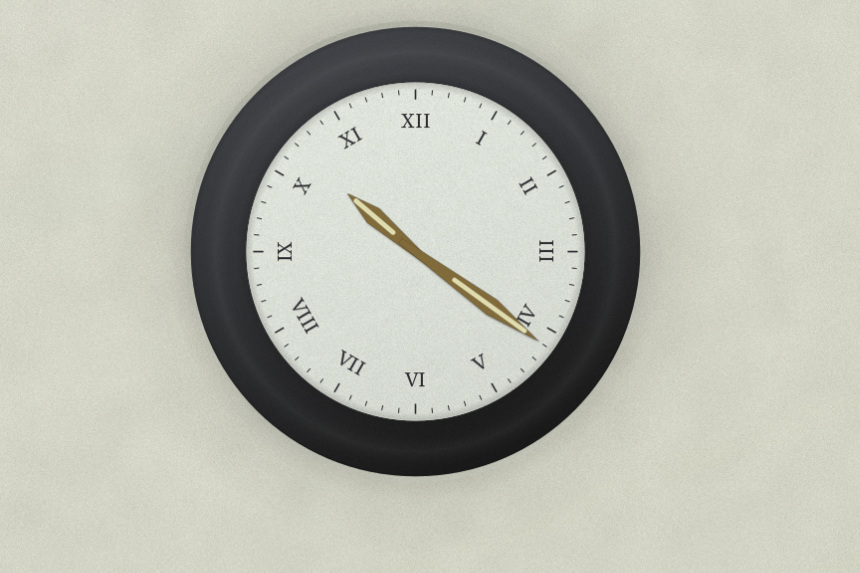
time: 10:21
